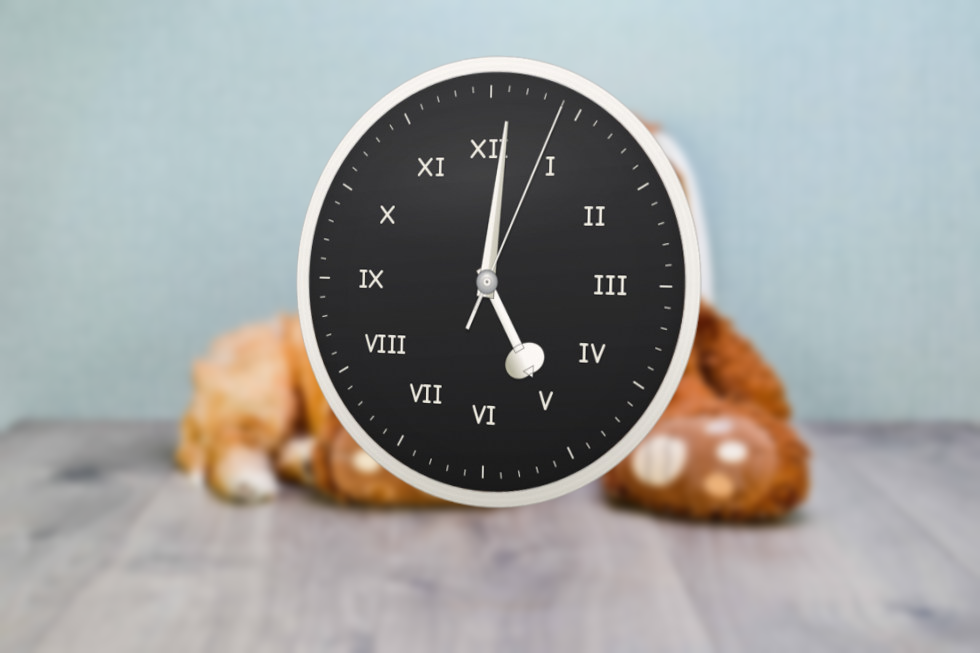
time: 5:01:04
